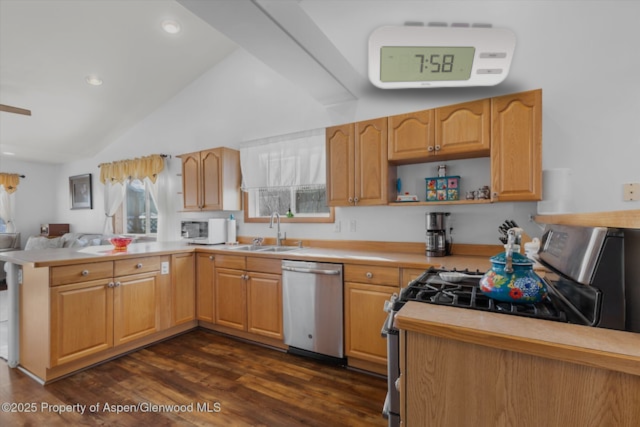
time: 7:58
